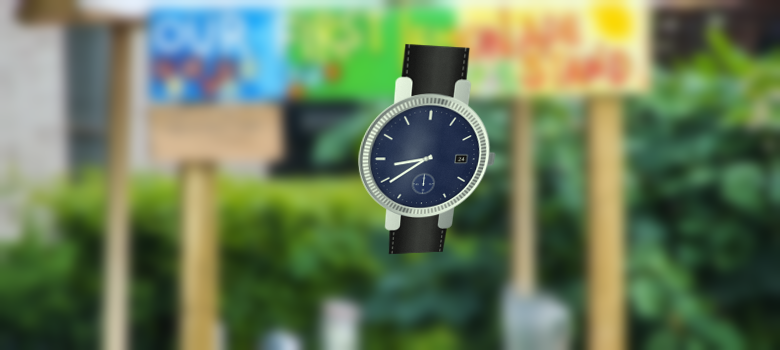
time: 8:39
